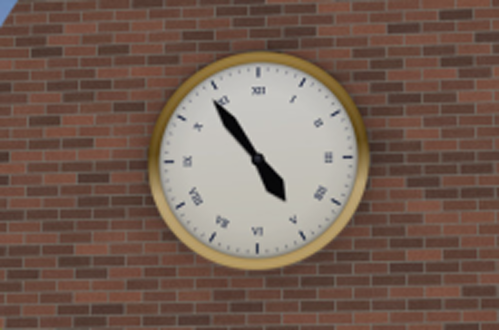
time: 4:54
